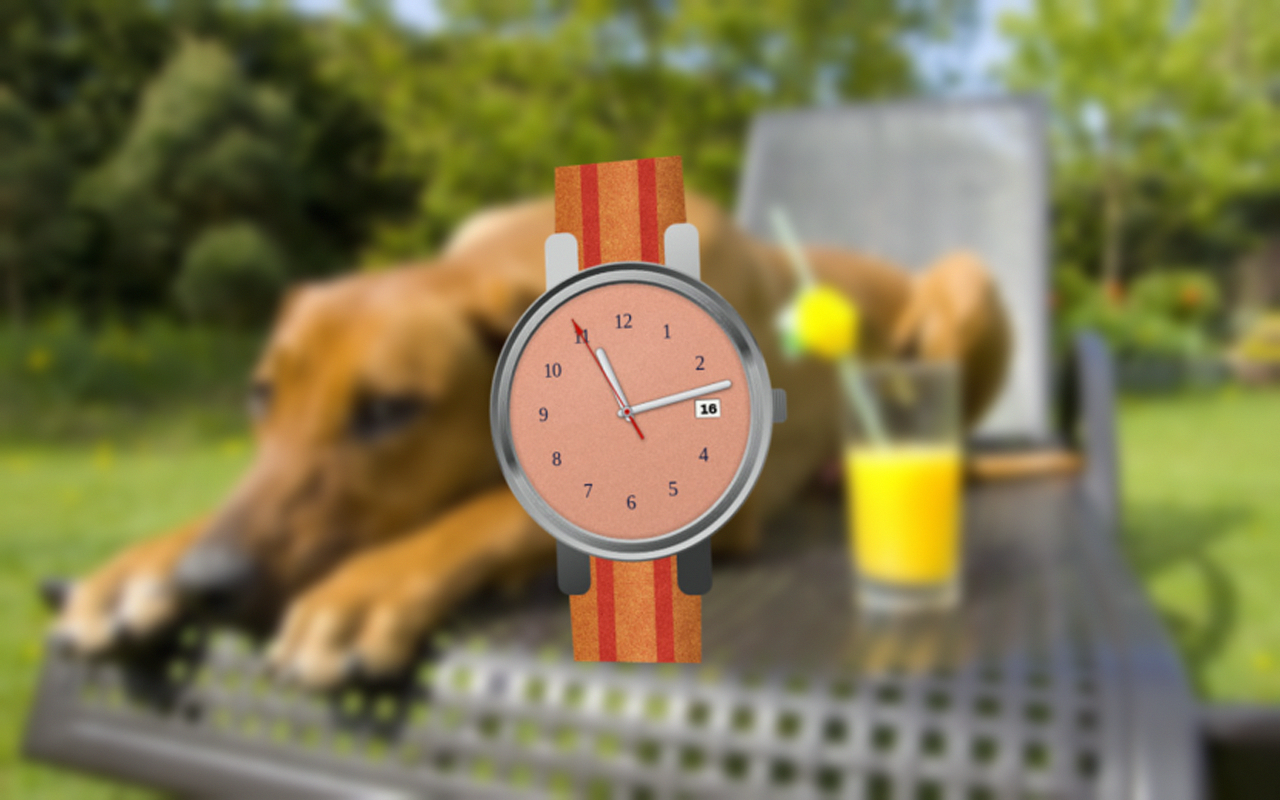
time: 11:12:55
